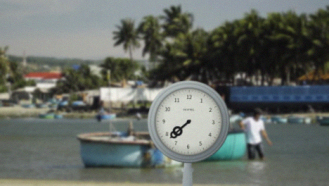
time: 7:38
